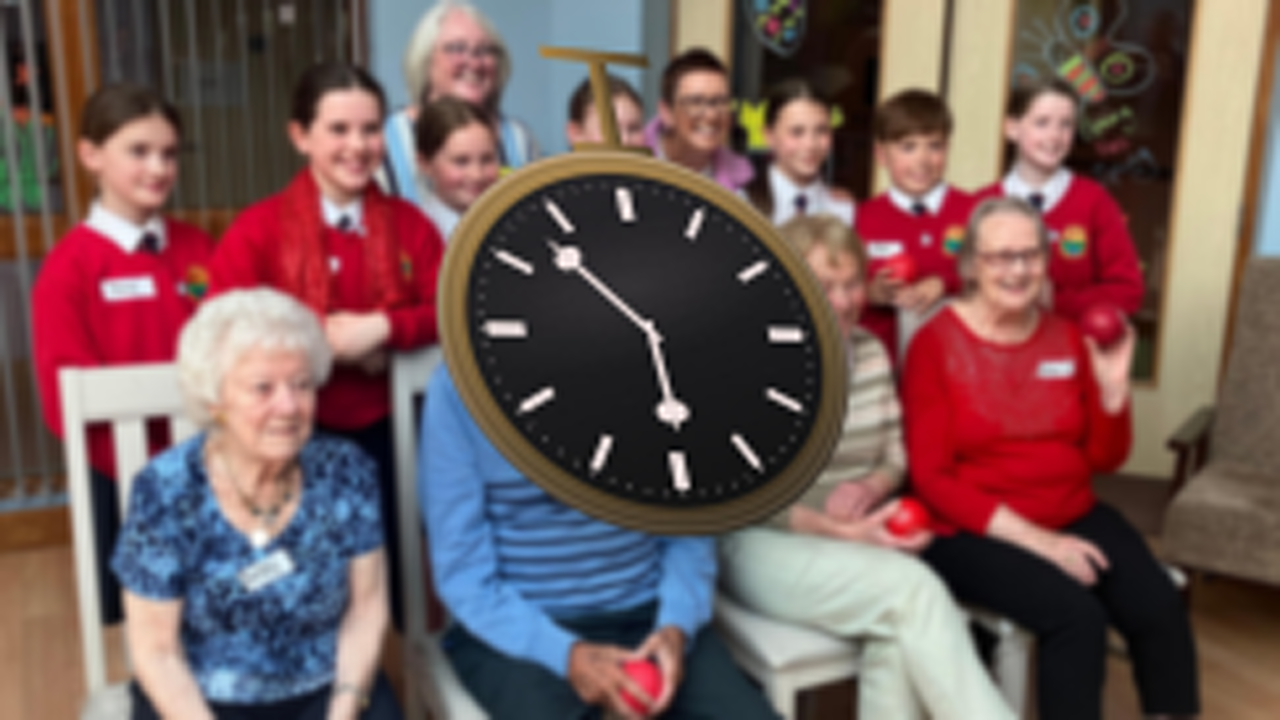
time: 5:53
